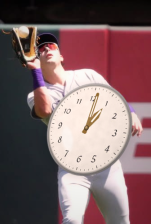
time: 1:01
